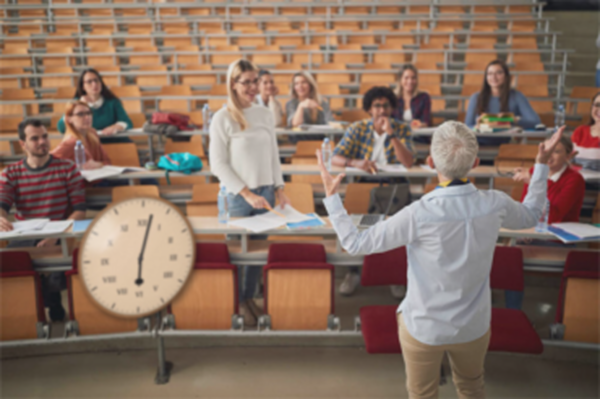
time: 6:02
